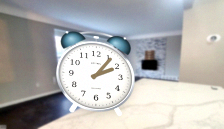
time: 2:06
